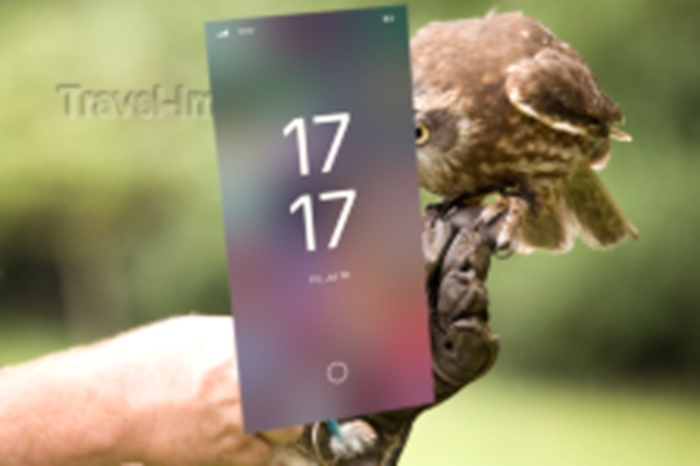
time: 17:17
